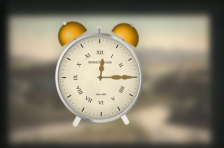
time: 12:15
